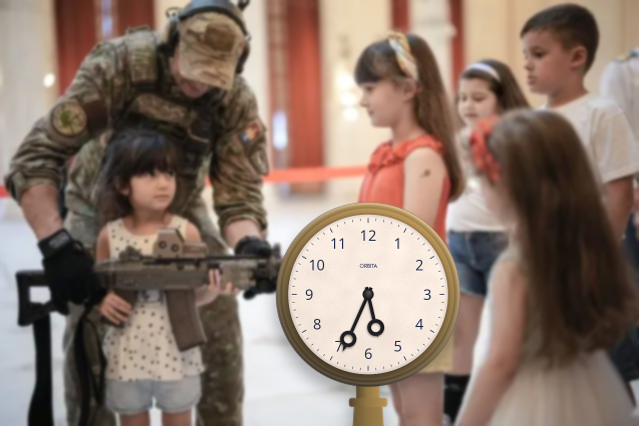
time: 5:34
